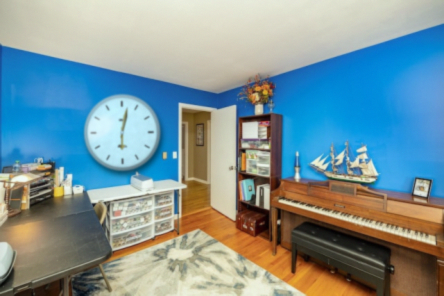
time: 6:02
